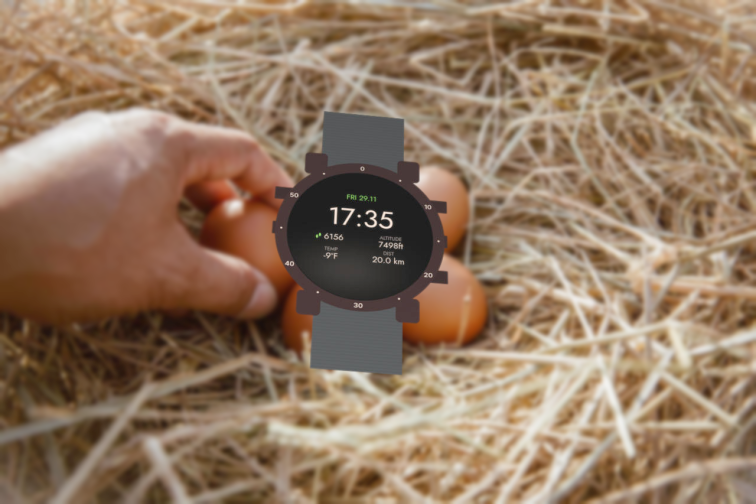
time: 17:35
